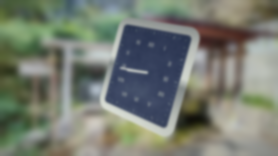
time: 8:44
